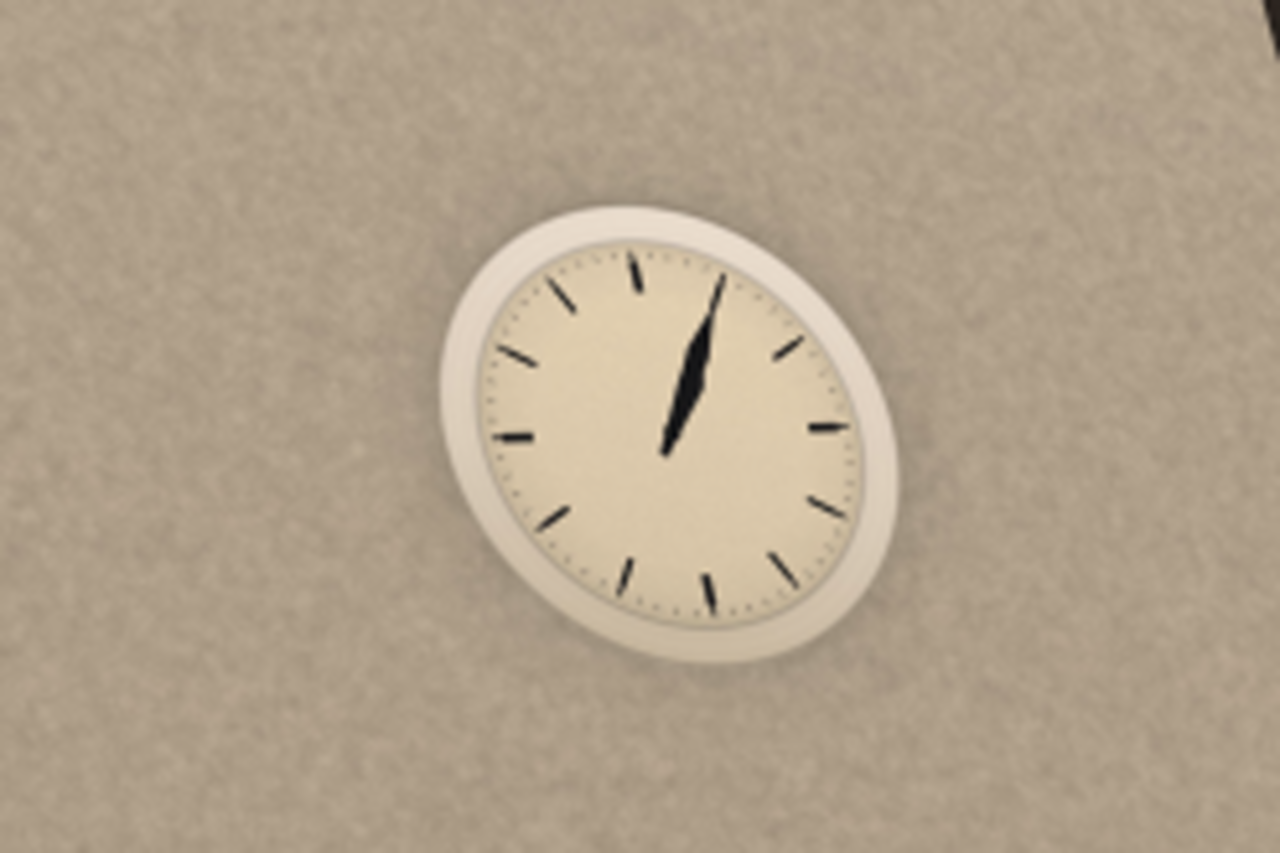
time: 1:05
